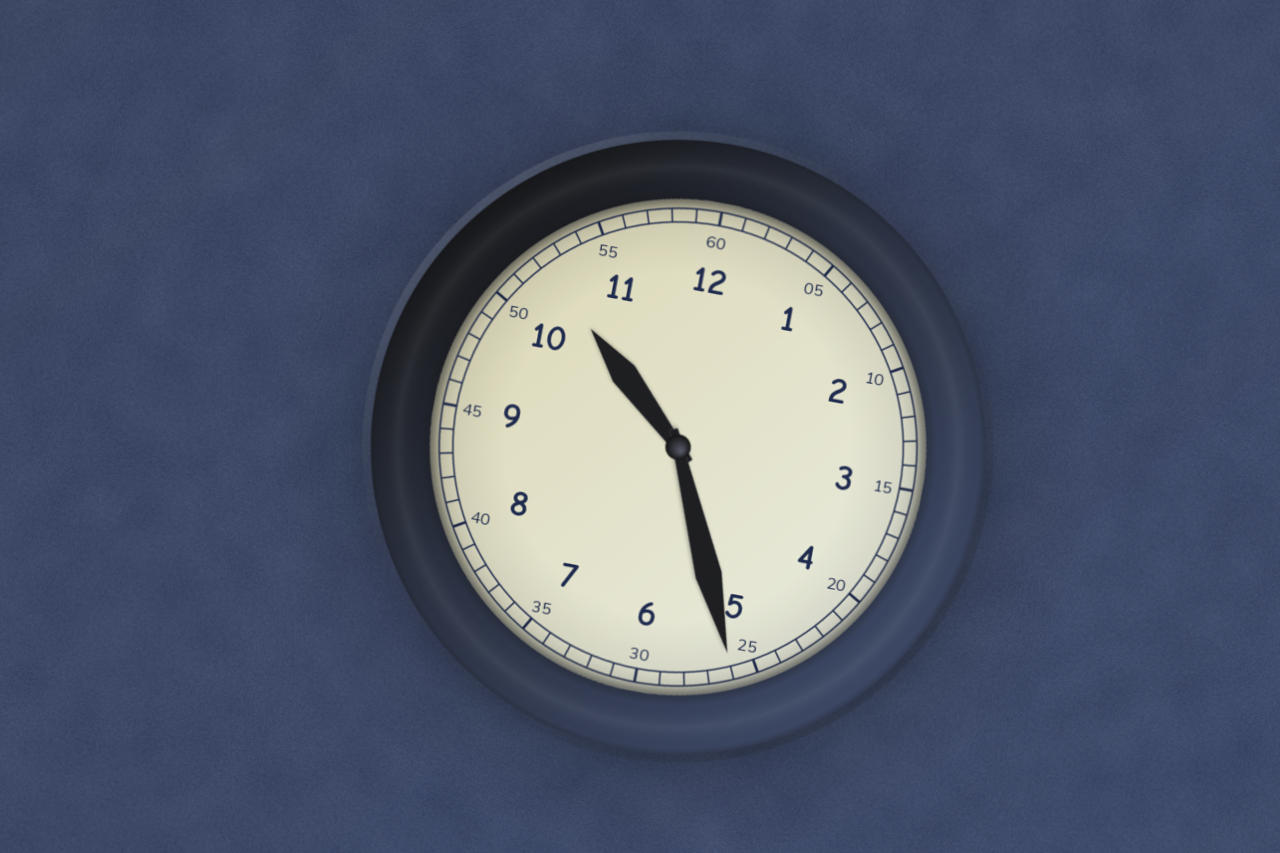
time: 10:26
